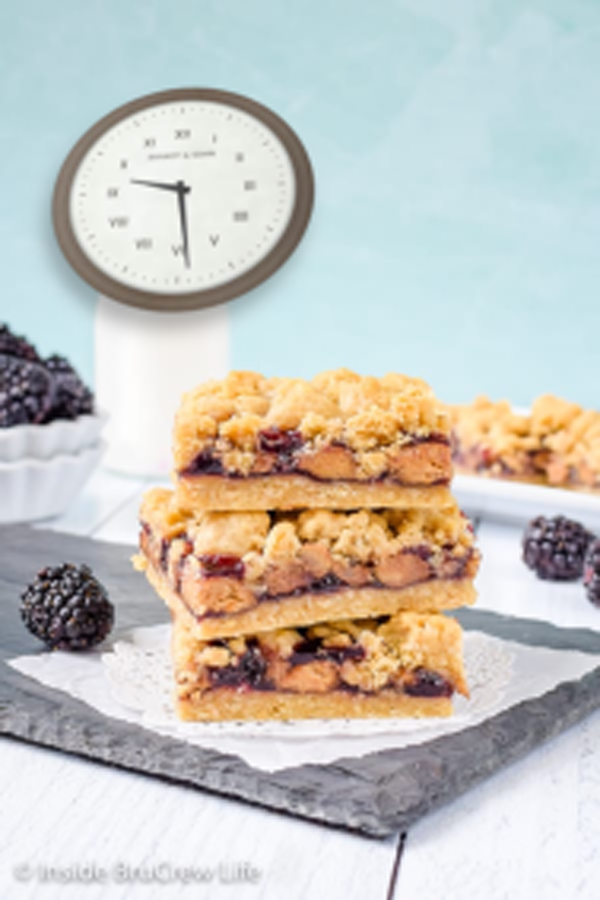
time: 9:29
